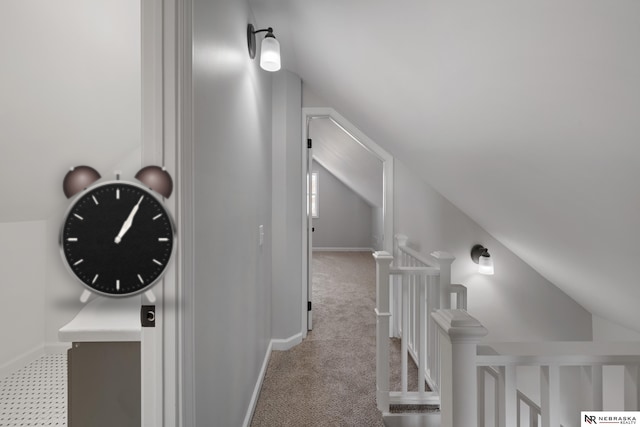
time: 1:05
